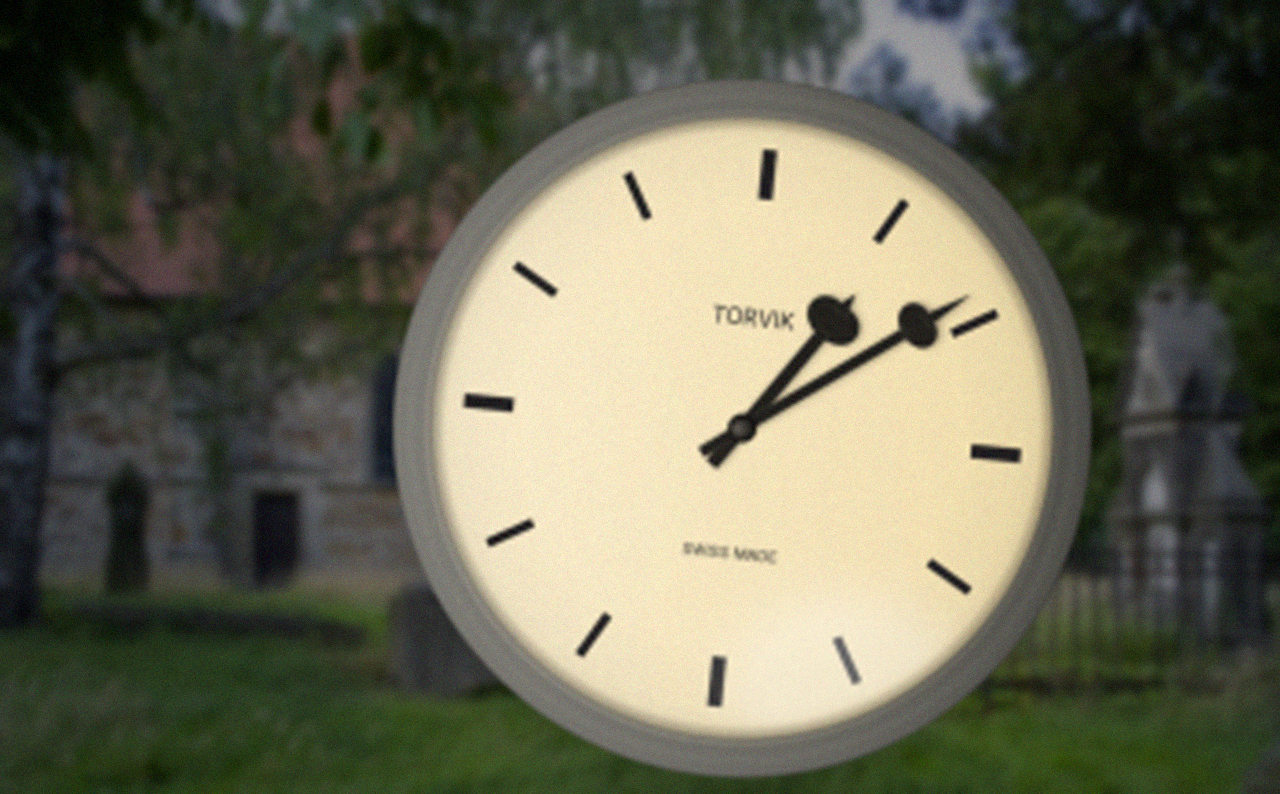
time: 1:09
